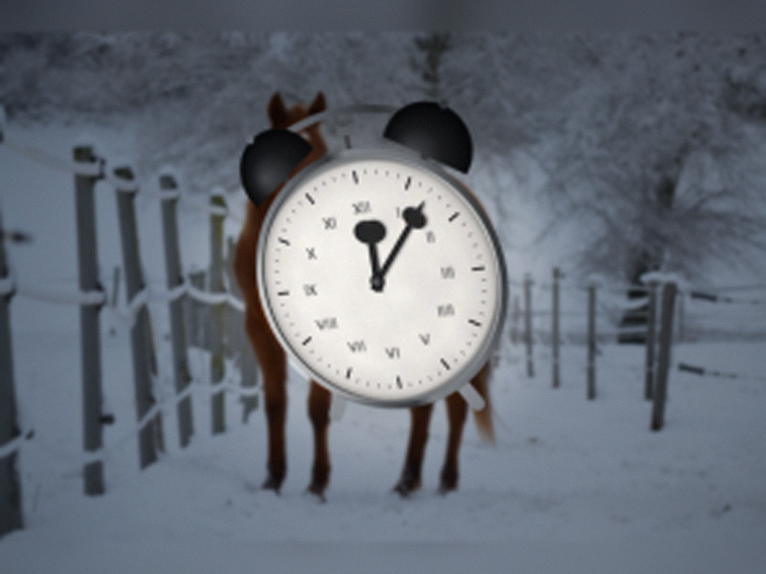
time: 12:07
